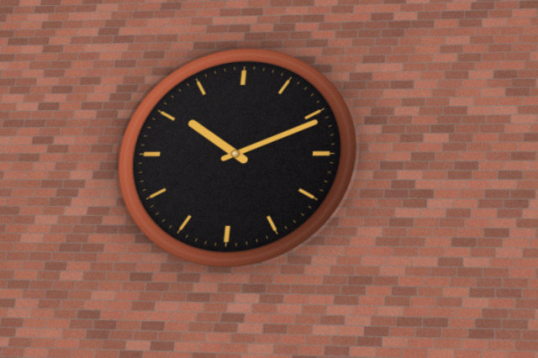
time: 10:11
